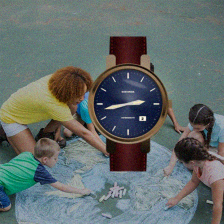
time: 2:43
